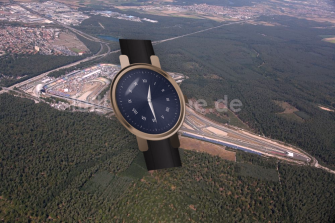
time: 12:29
